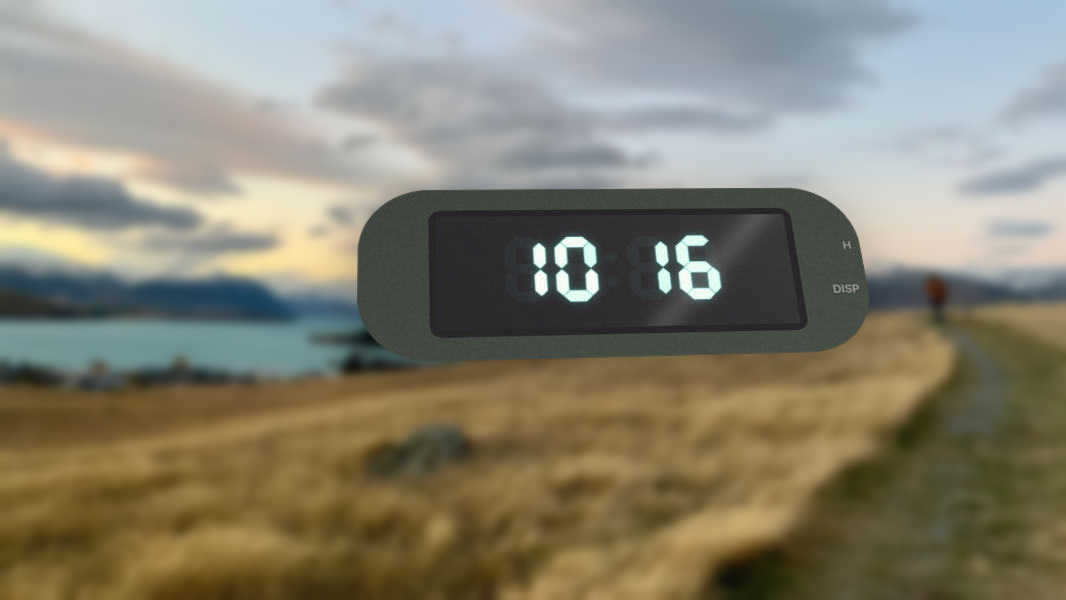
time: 10:16
